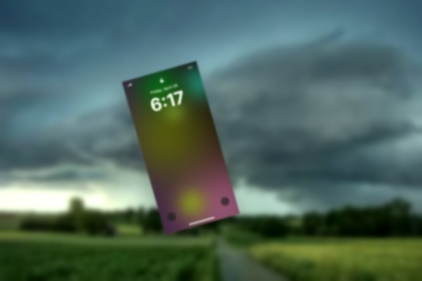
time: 6:17
